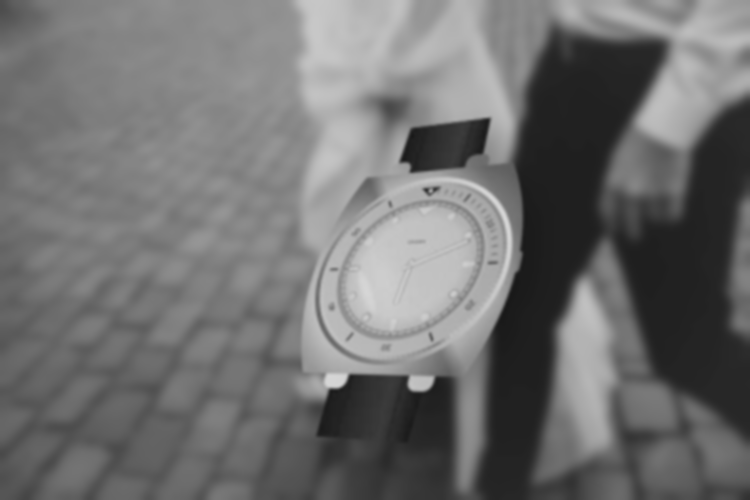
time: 6:11
